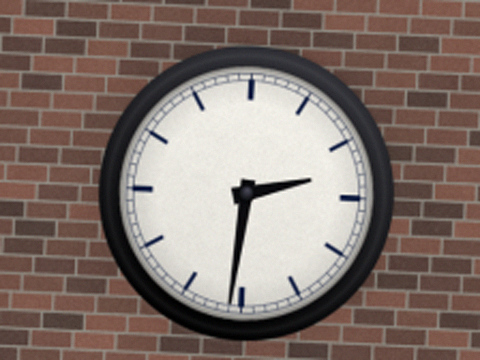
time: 2:31
